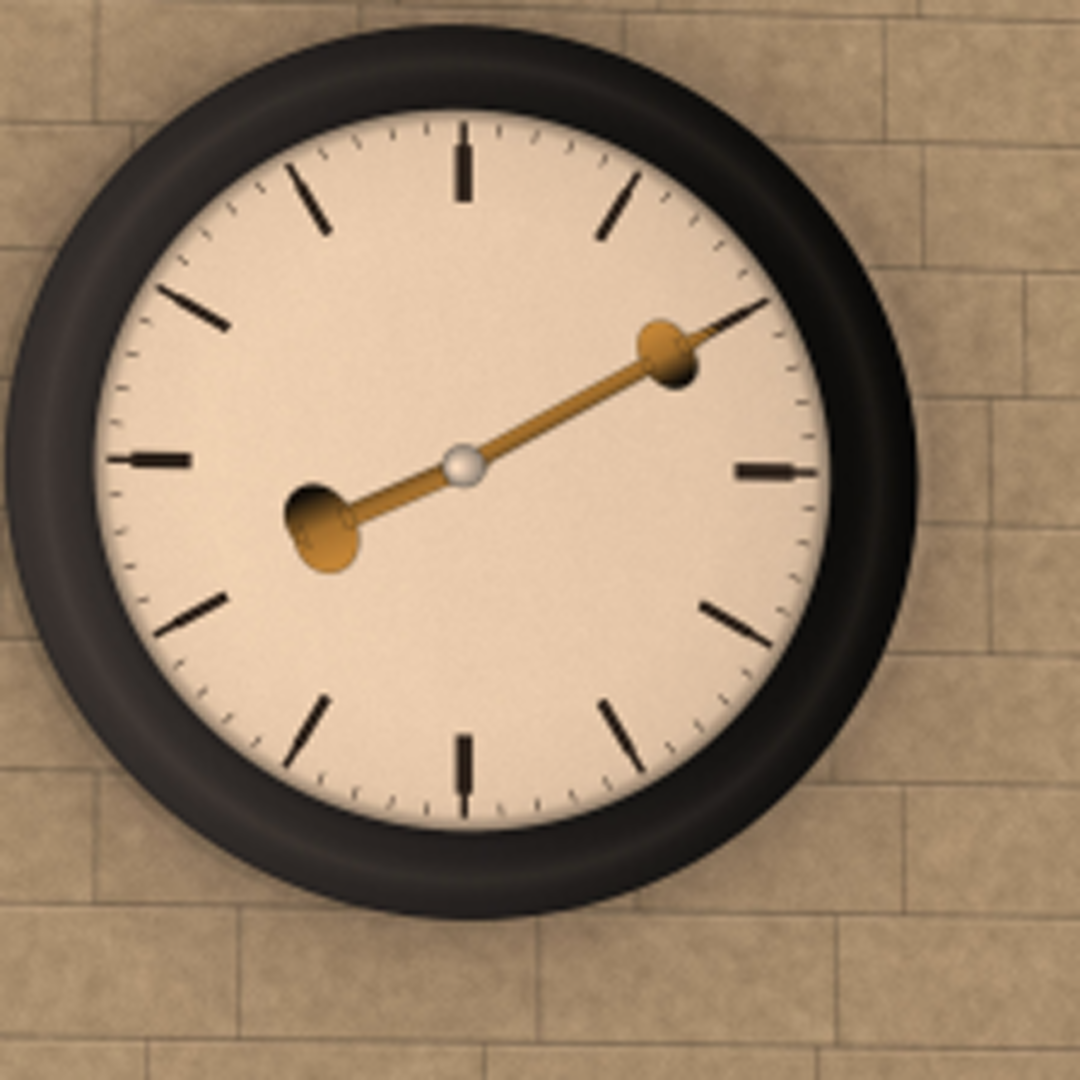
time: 8:10
